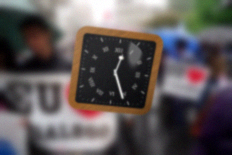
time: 12:26
